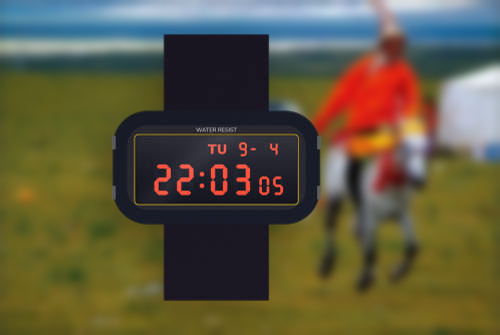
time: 22:03:05
